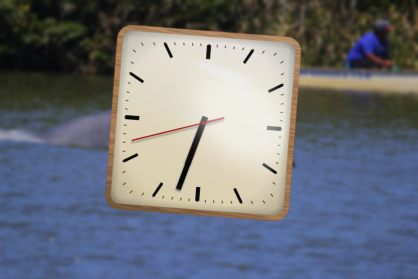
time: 6:32:42
